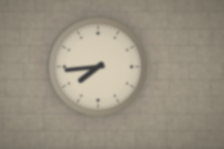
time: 7:44
